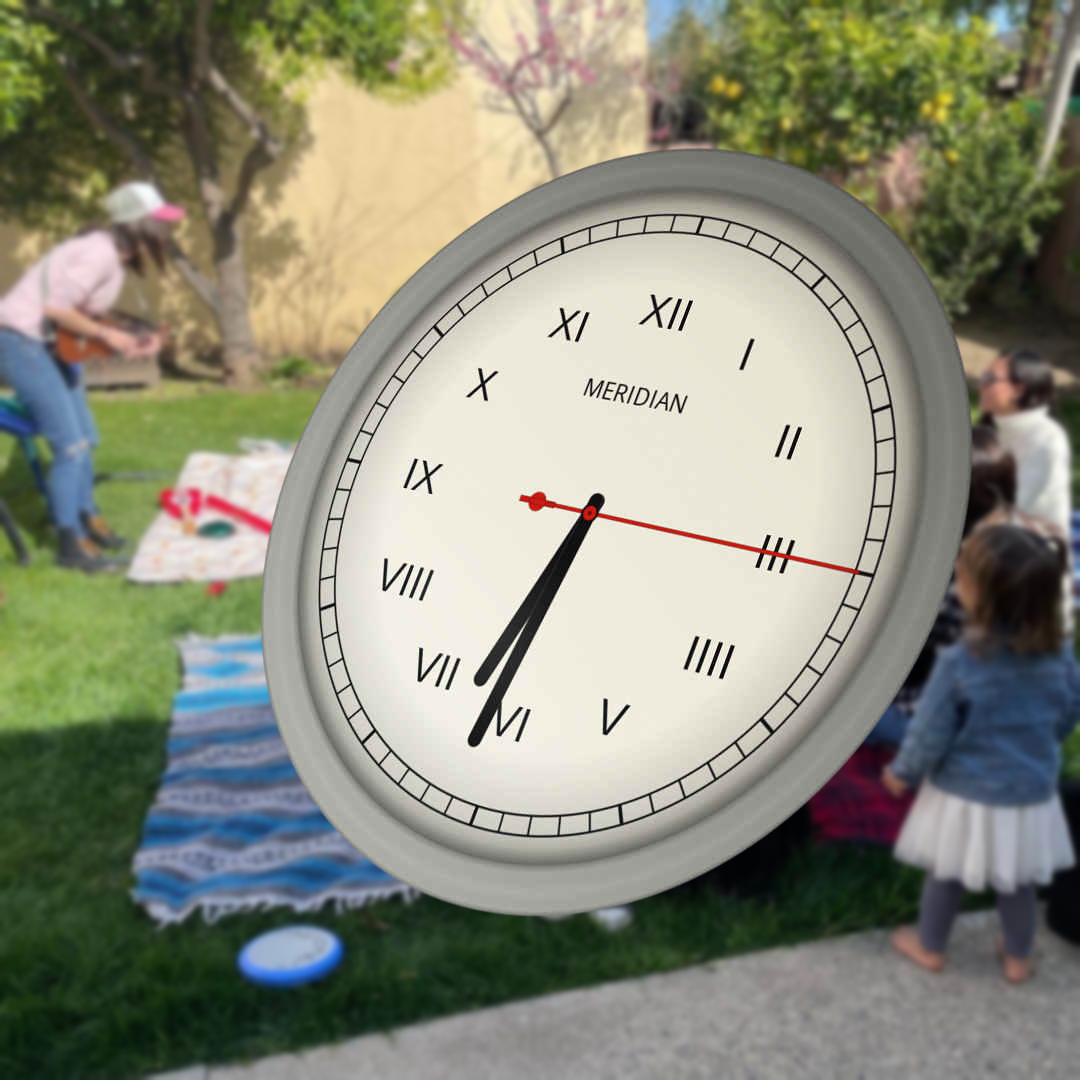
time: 6:31:15
